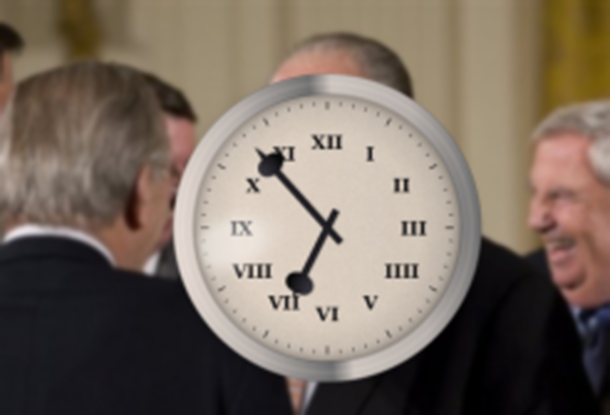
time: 6:53
